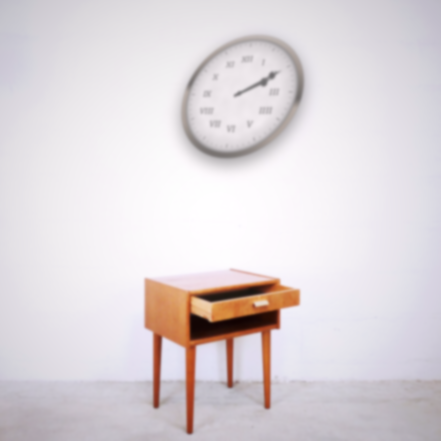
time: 2:10
